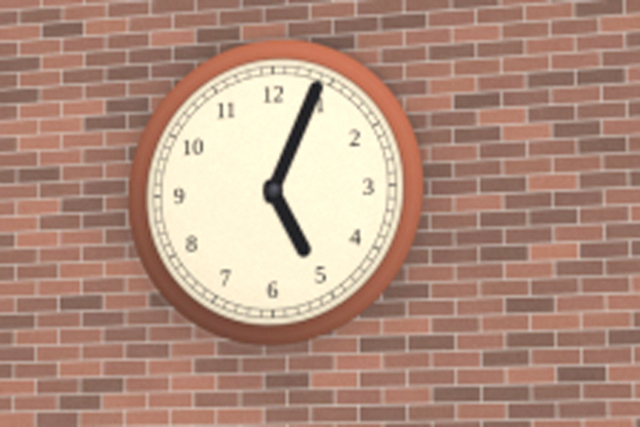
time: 5:04
